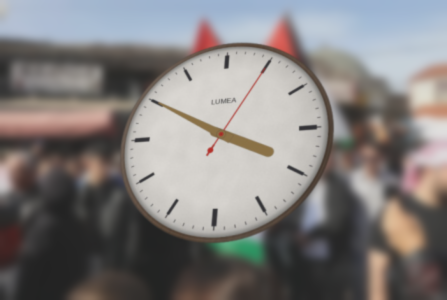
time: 3:50:05
